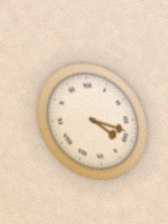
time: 4:18
